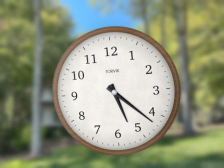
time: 5:22
